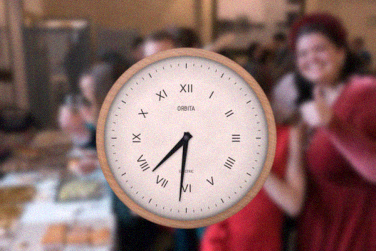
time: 7:31
